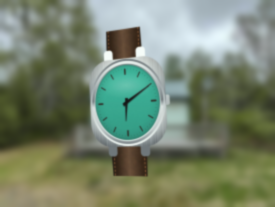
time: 6:10
